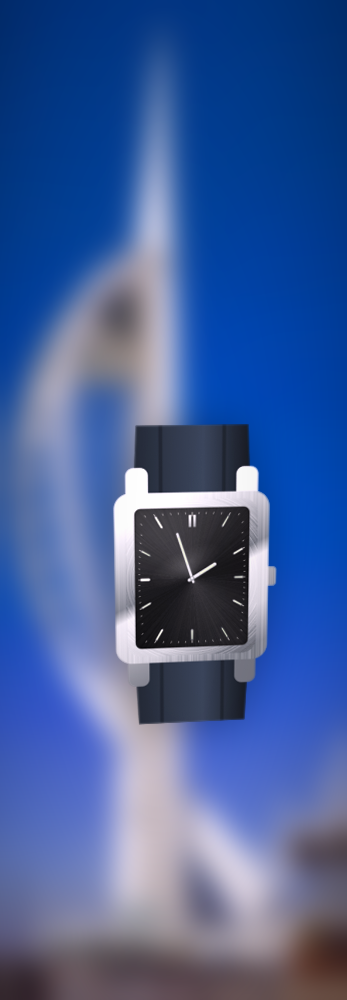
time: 1:57
